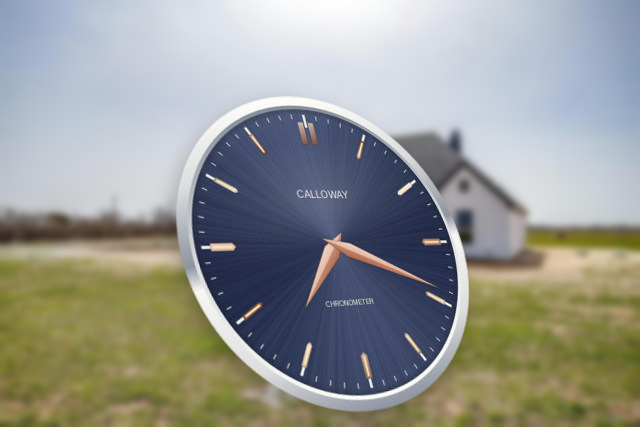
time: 7:19
